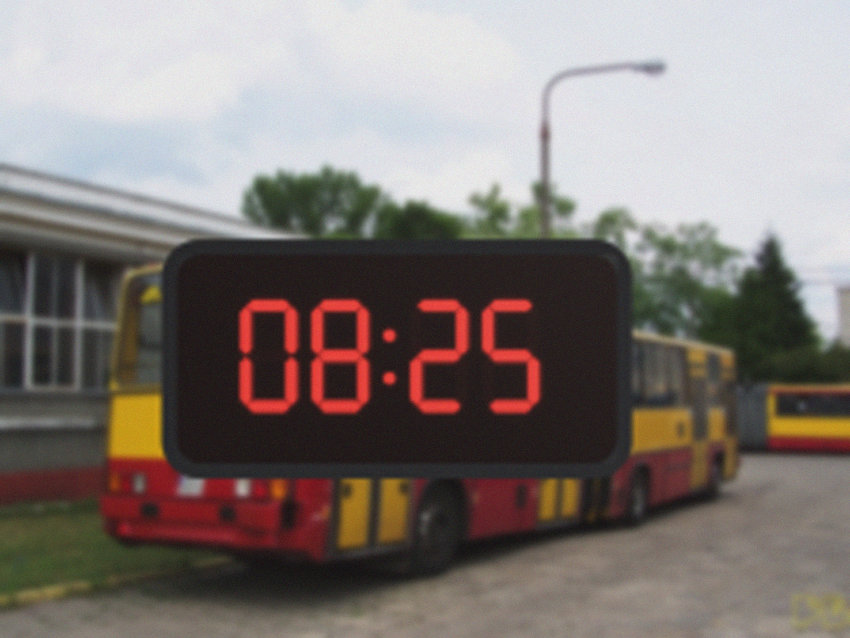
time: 8:25
